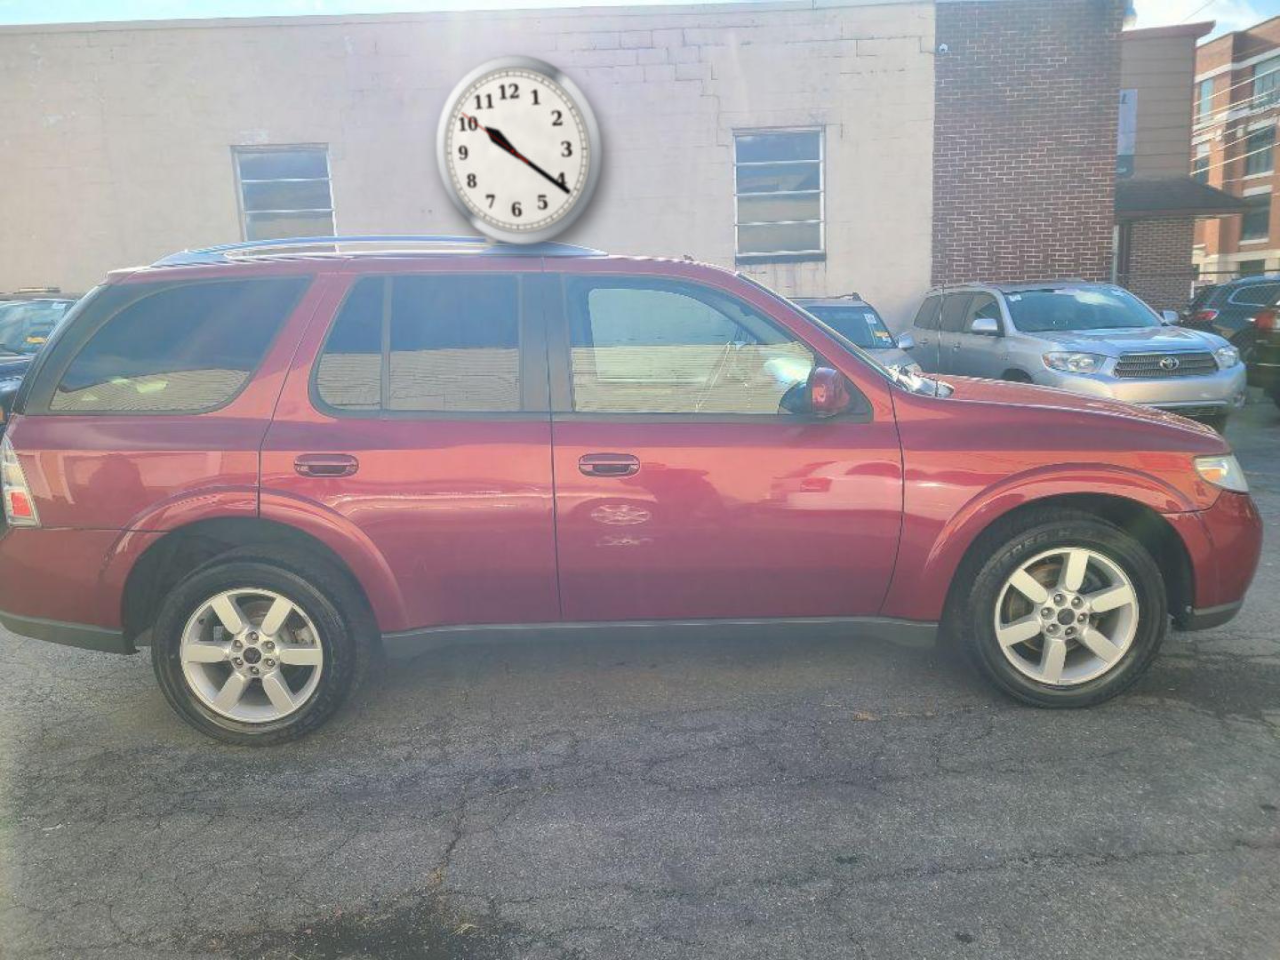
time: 10:20:51
